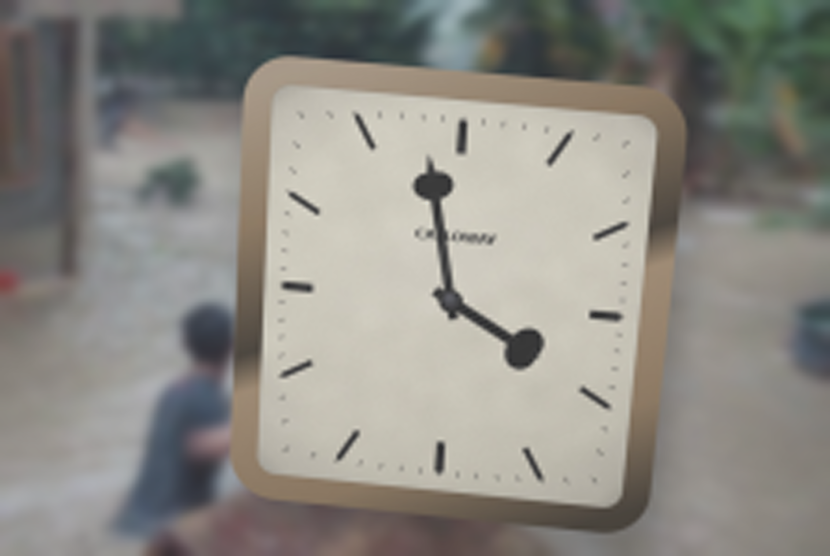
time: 3:58
